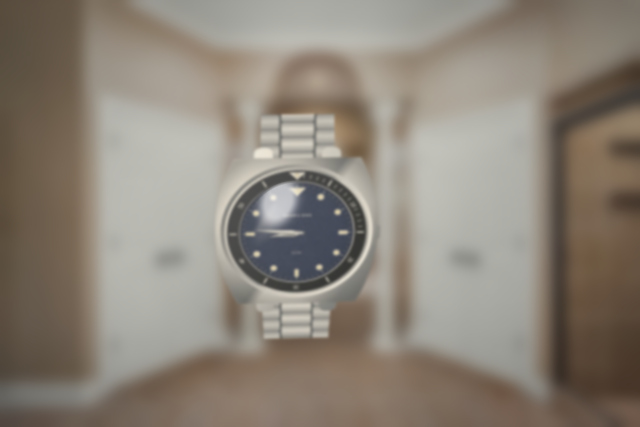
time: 8:46
